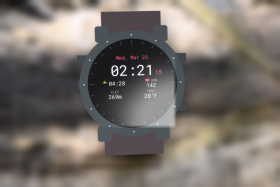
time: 2:21
